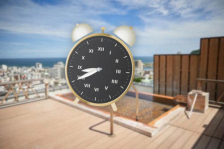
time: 8:40
